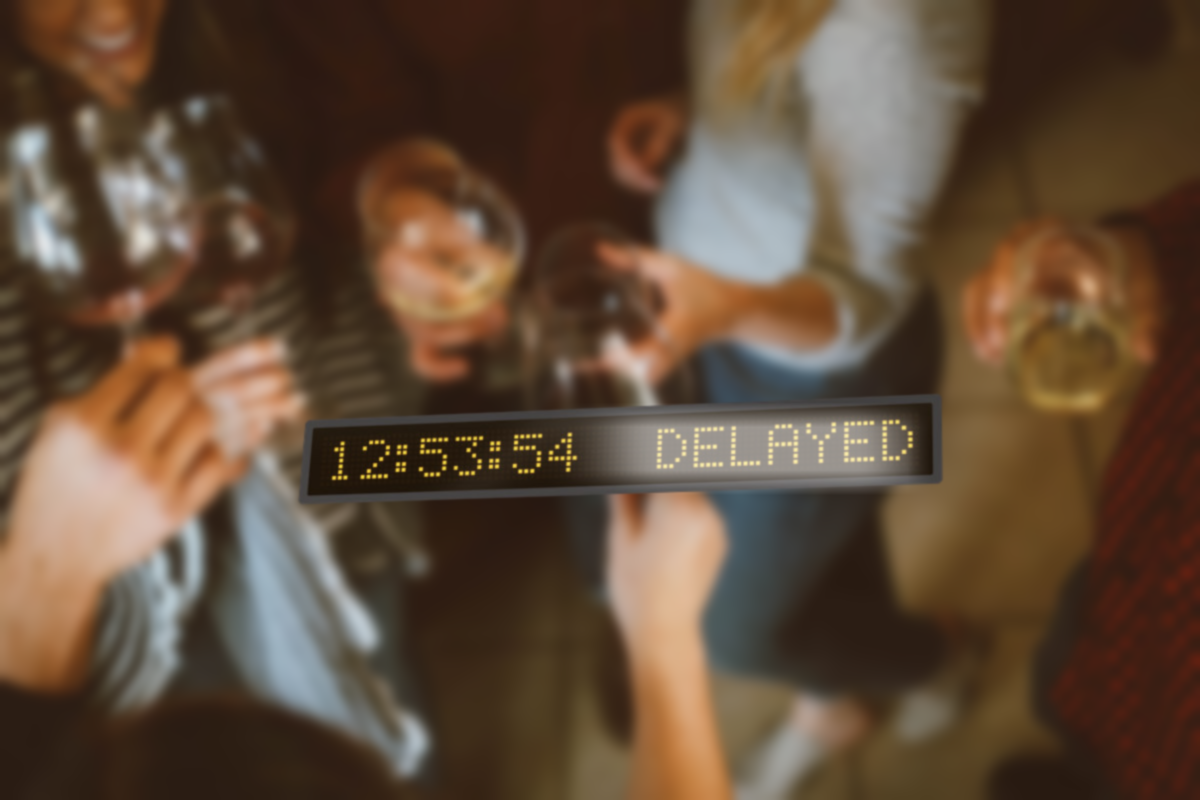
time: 12:53:54
